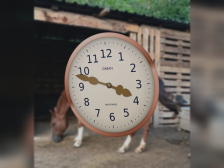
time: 3:48
